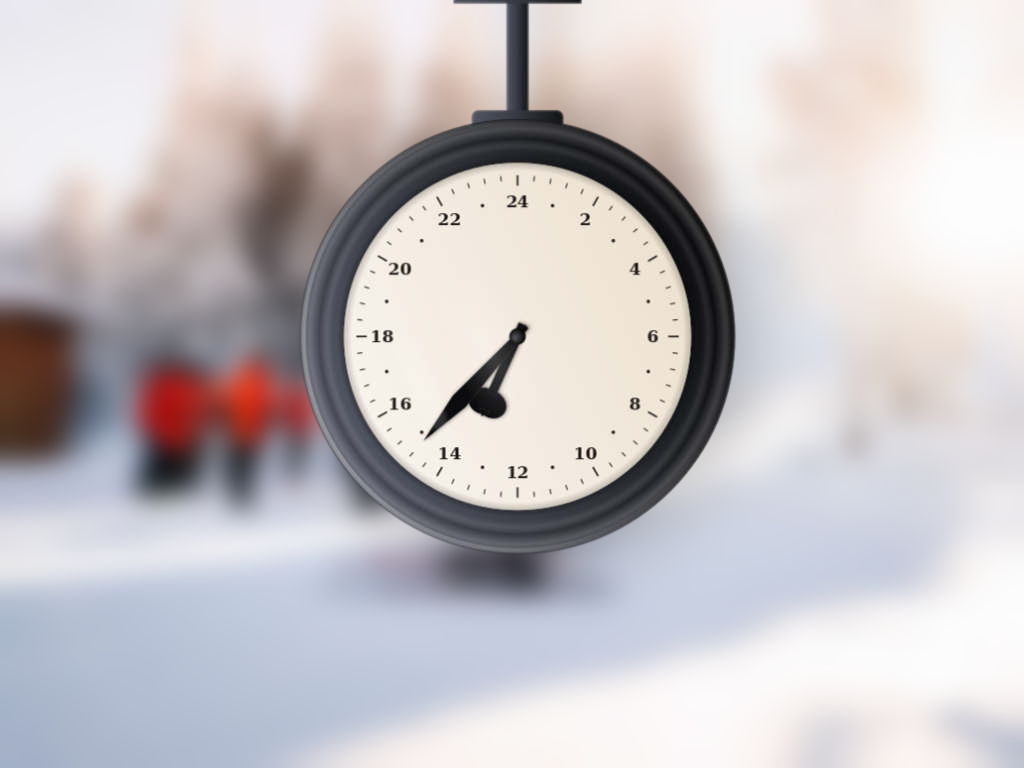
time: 13:37
